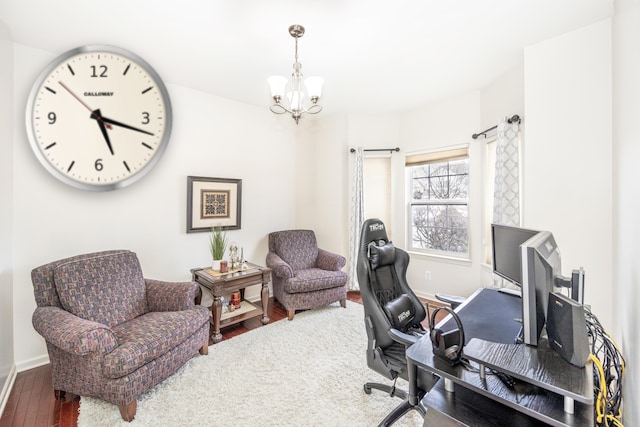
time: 5:17:52
